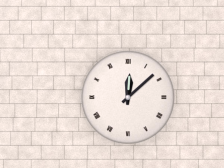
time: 12:08
